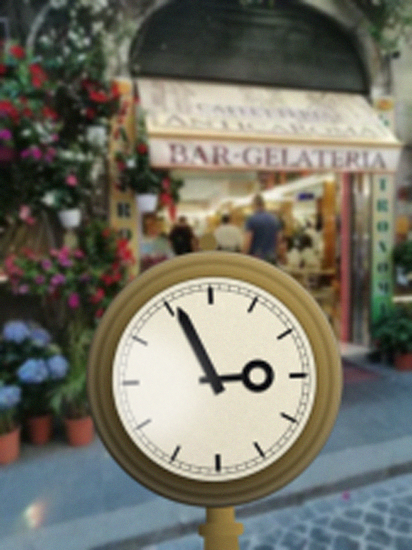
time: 2:56
